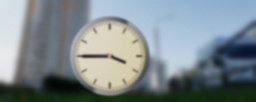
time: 3:45
